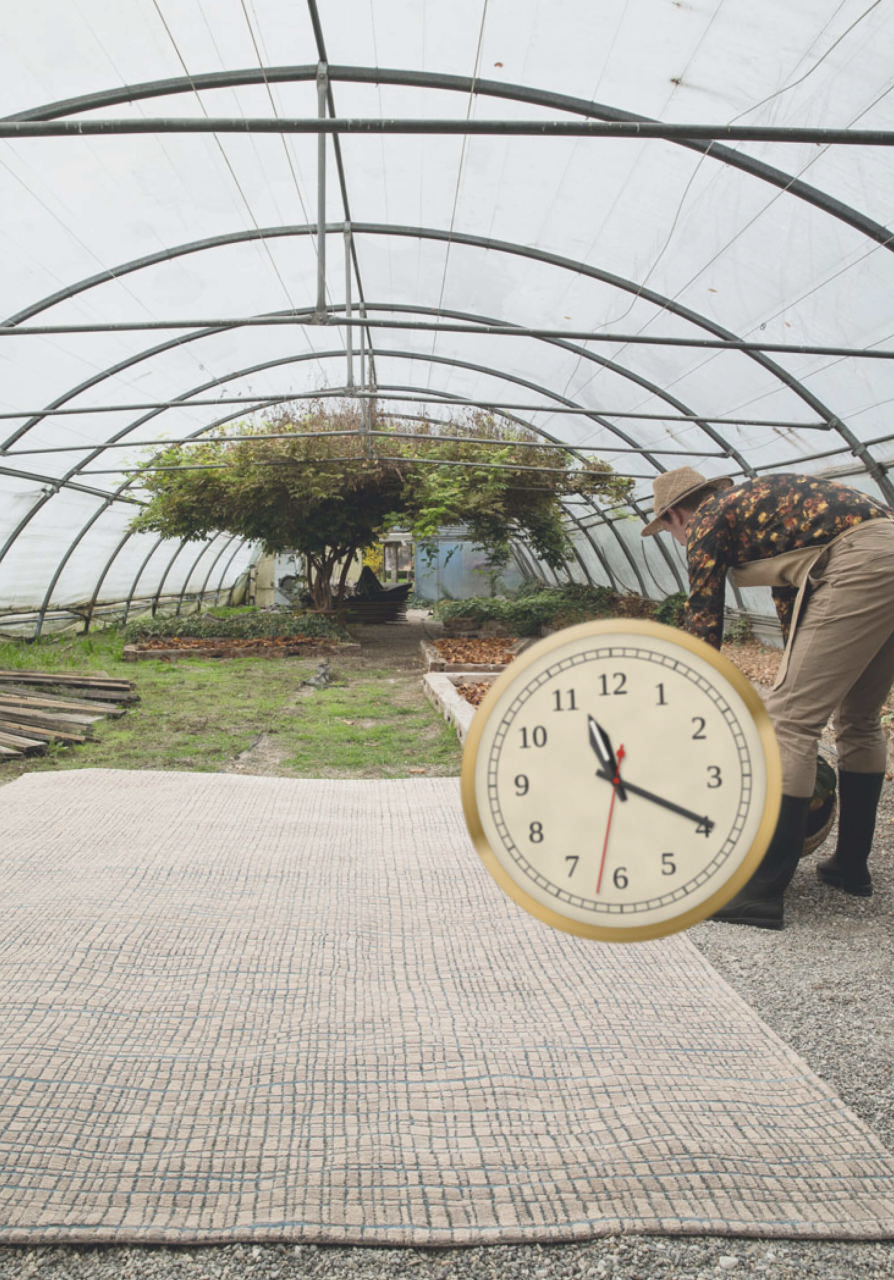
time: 11:19:32
